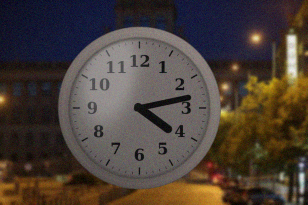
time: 4:13
